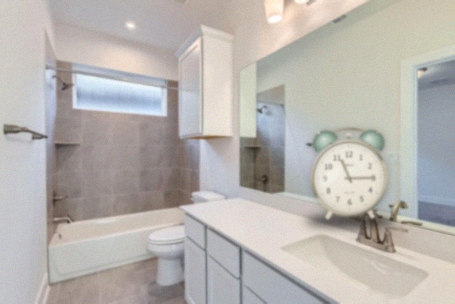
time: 11:15
